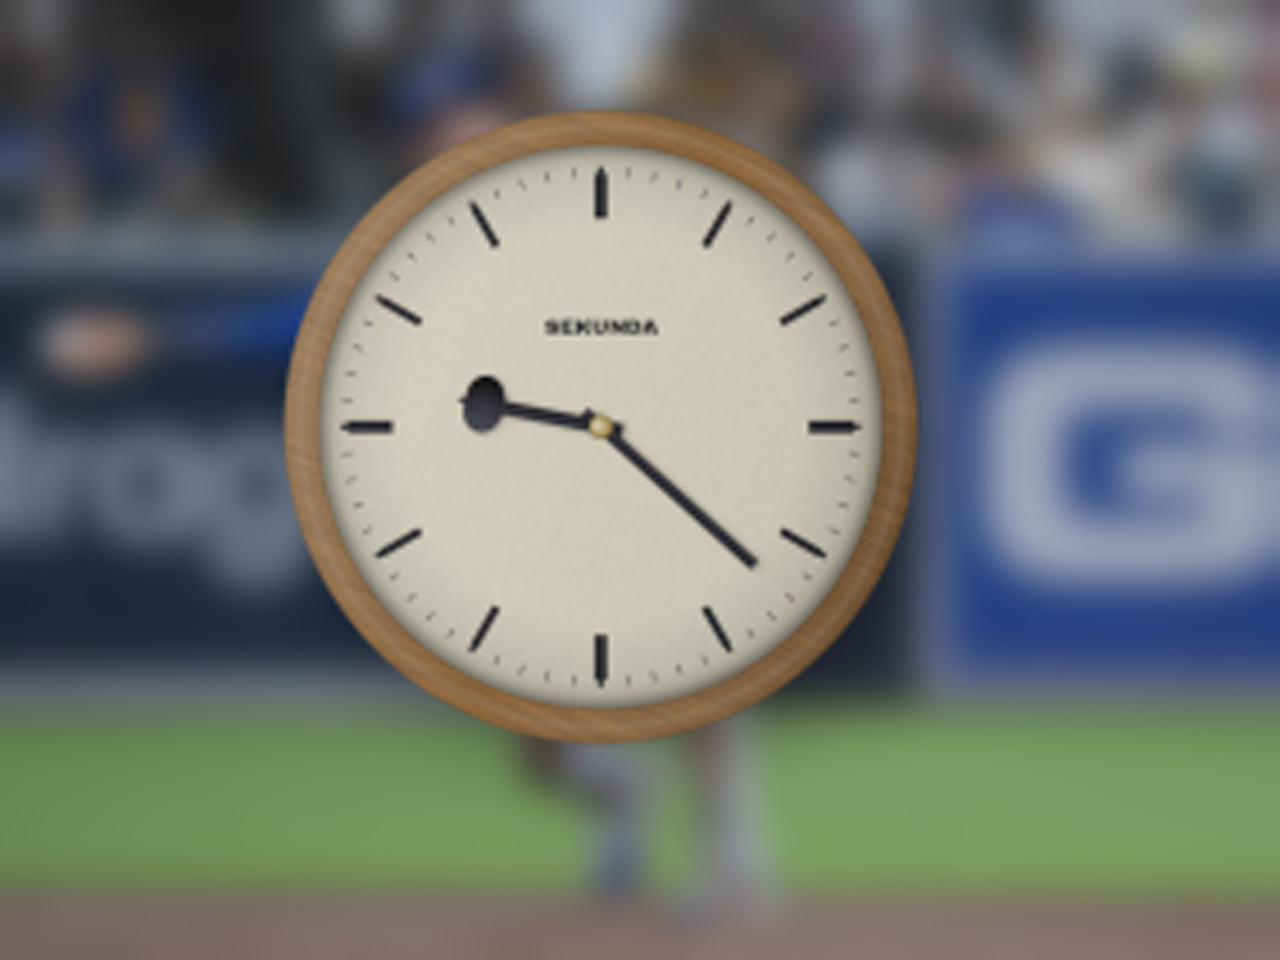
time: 9:22
